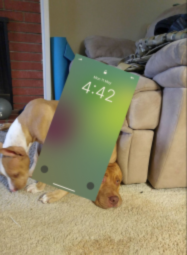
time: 4:42
